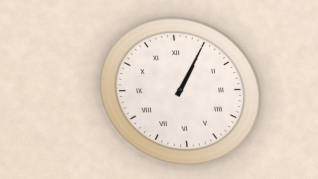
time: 1:05
